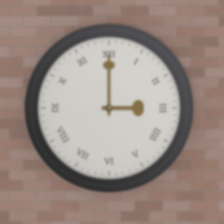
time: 3:00
